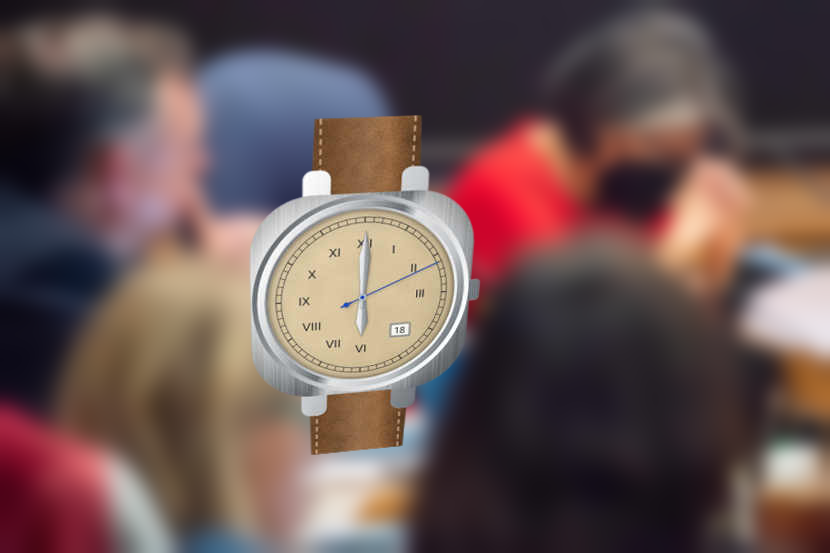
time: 6:00:11
